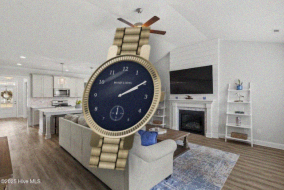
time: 2:10
